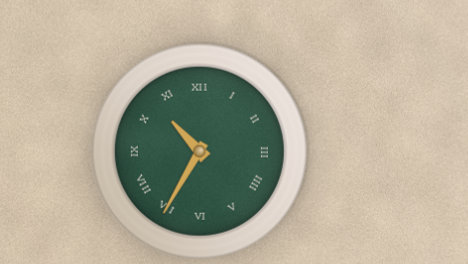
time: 10:35
